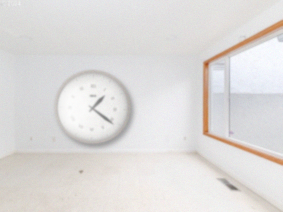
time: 1:21
